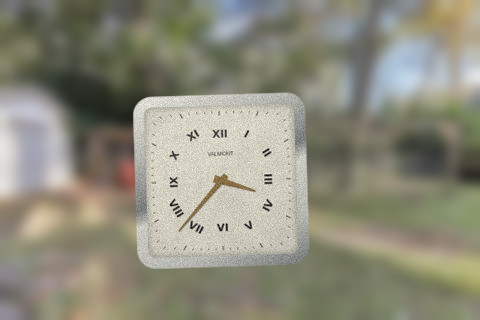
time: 3:37
